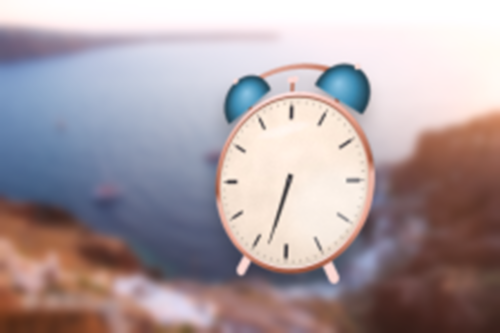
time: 6:33
